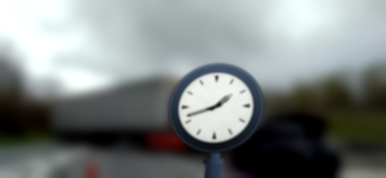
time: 1:42
